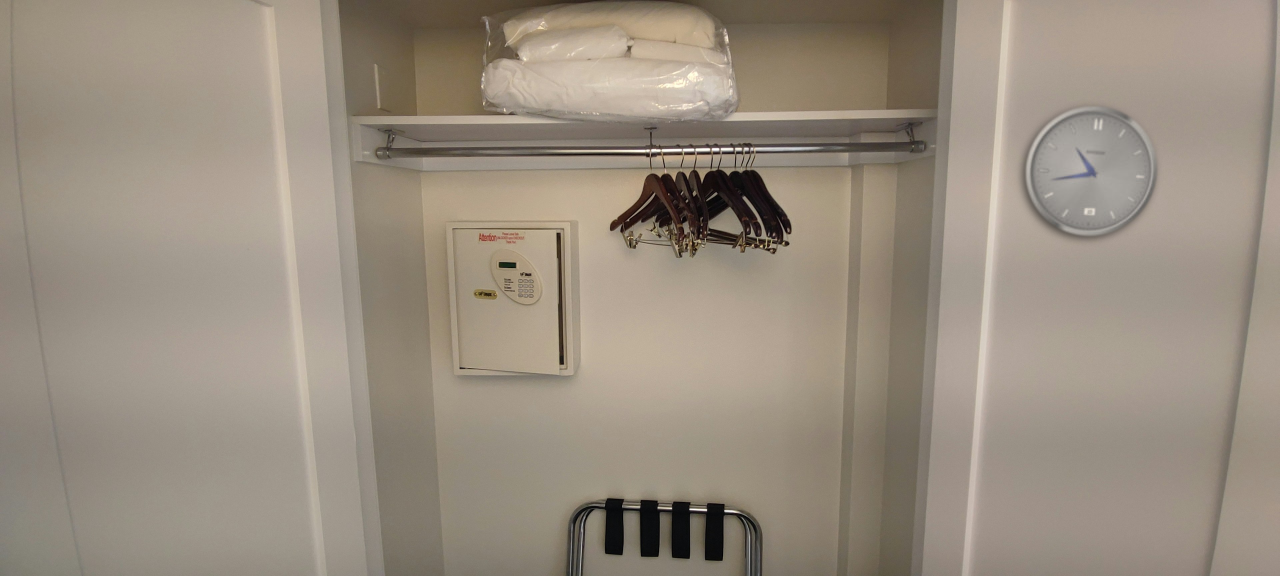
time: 10:43
